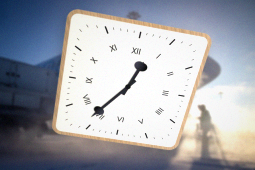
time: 12:36
